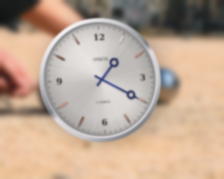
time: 1:20
